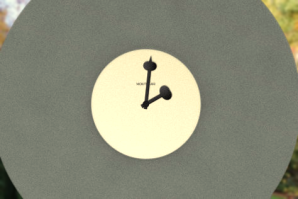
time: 2:01
